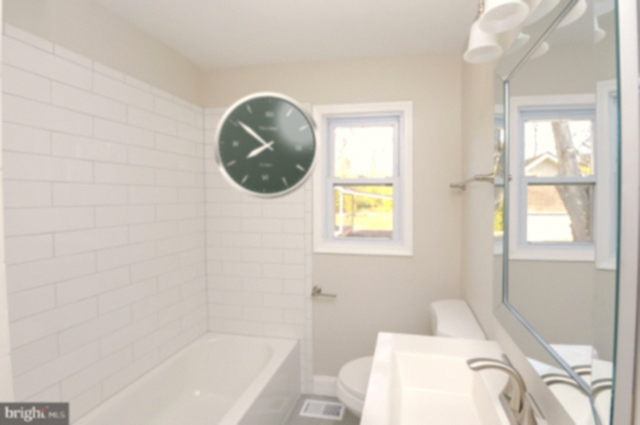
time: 7:51
